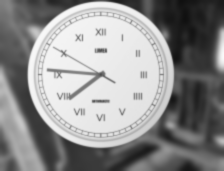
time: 7:45:50
